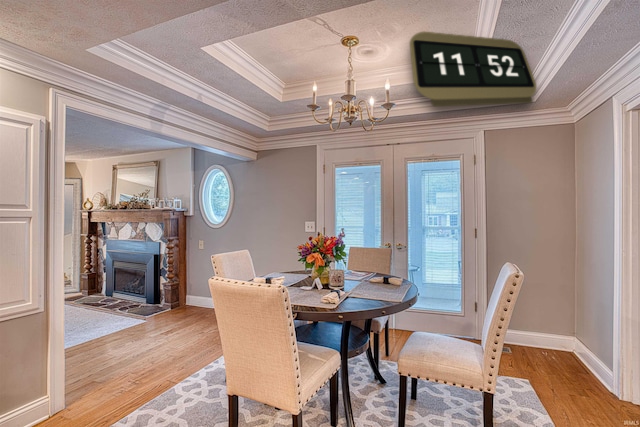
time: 11:52
